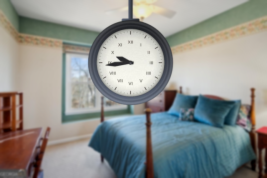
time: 9:44
